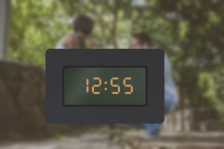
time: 12:55
